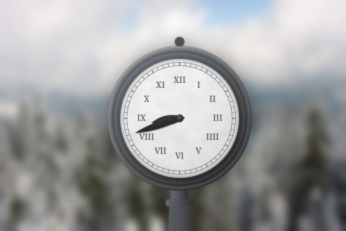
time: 8:42
